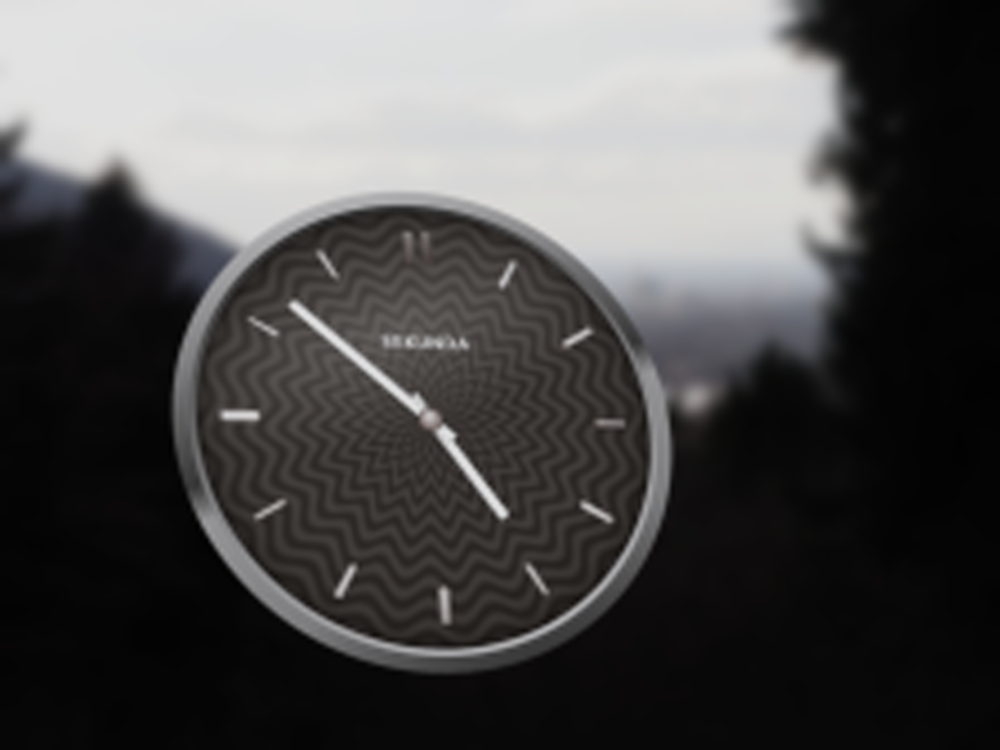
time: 4:52
